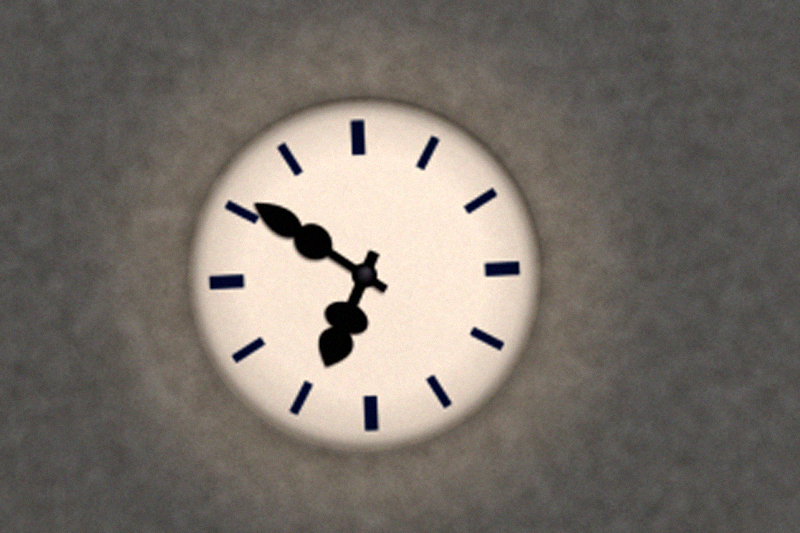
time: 6:51
